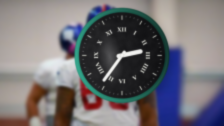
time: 2:36
